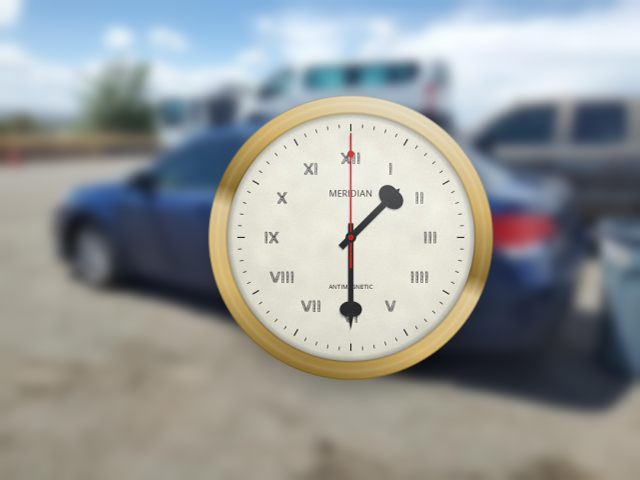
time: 1:30:00
